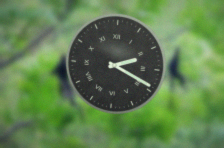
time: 2:19
